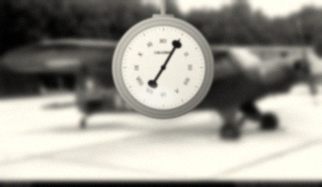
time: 7:05
